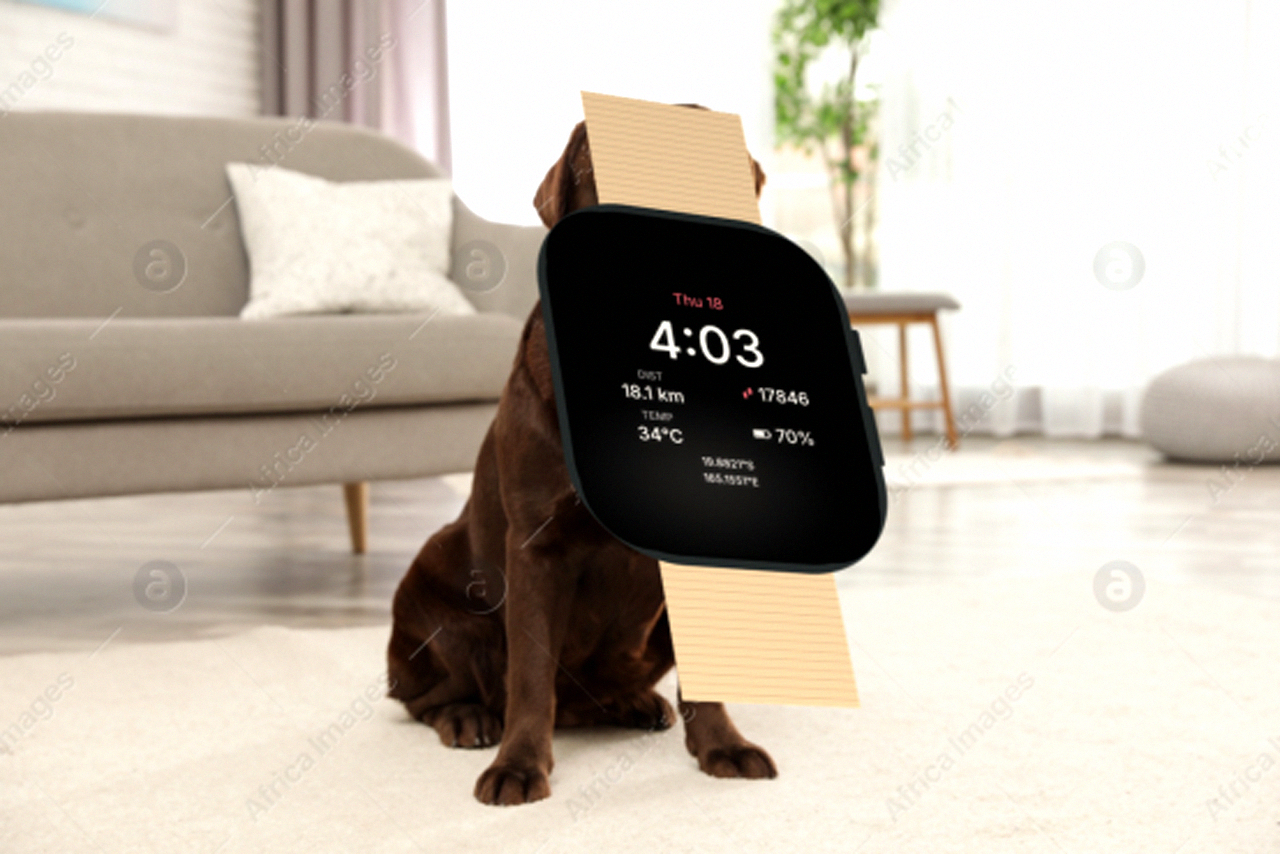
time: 4:03
